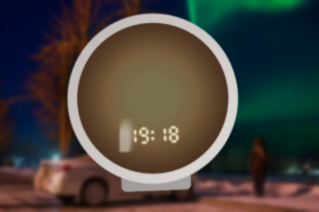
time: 19:18
